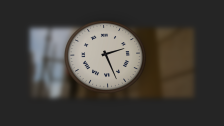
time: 2:27
